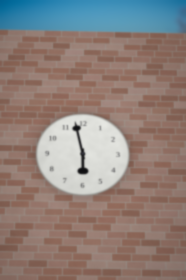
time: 5:58
